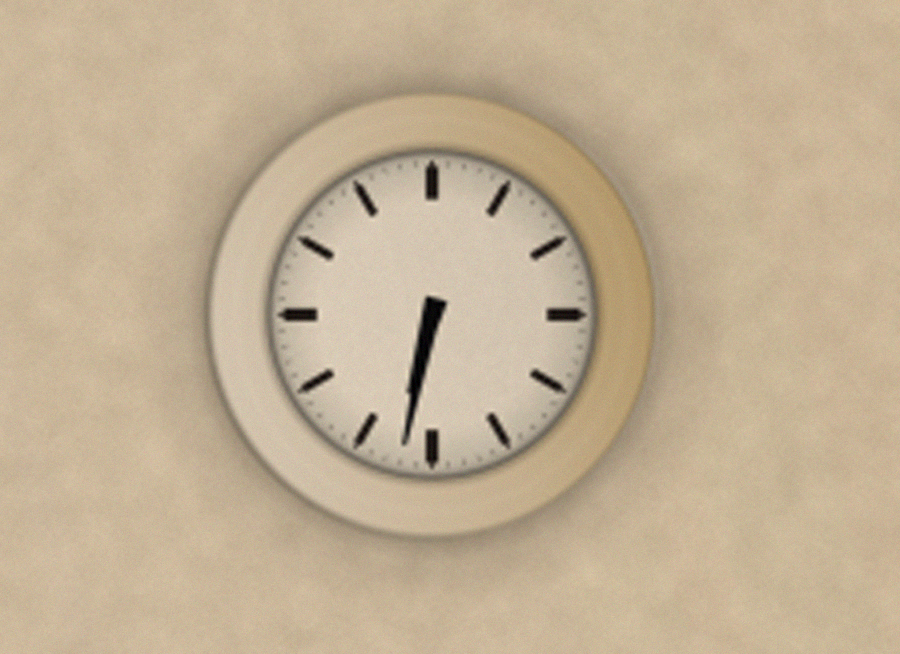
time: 6:32
